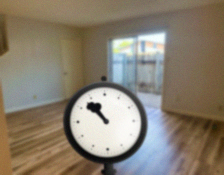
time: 10:53
